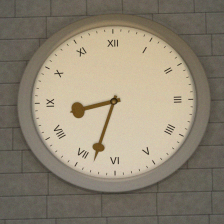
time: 8:33
